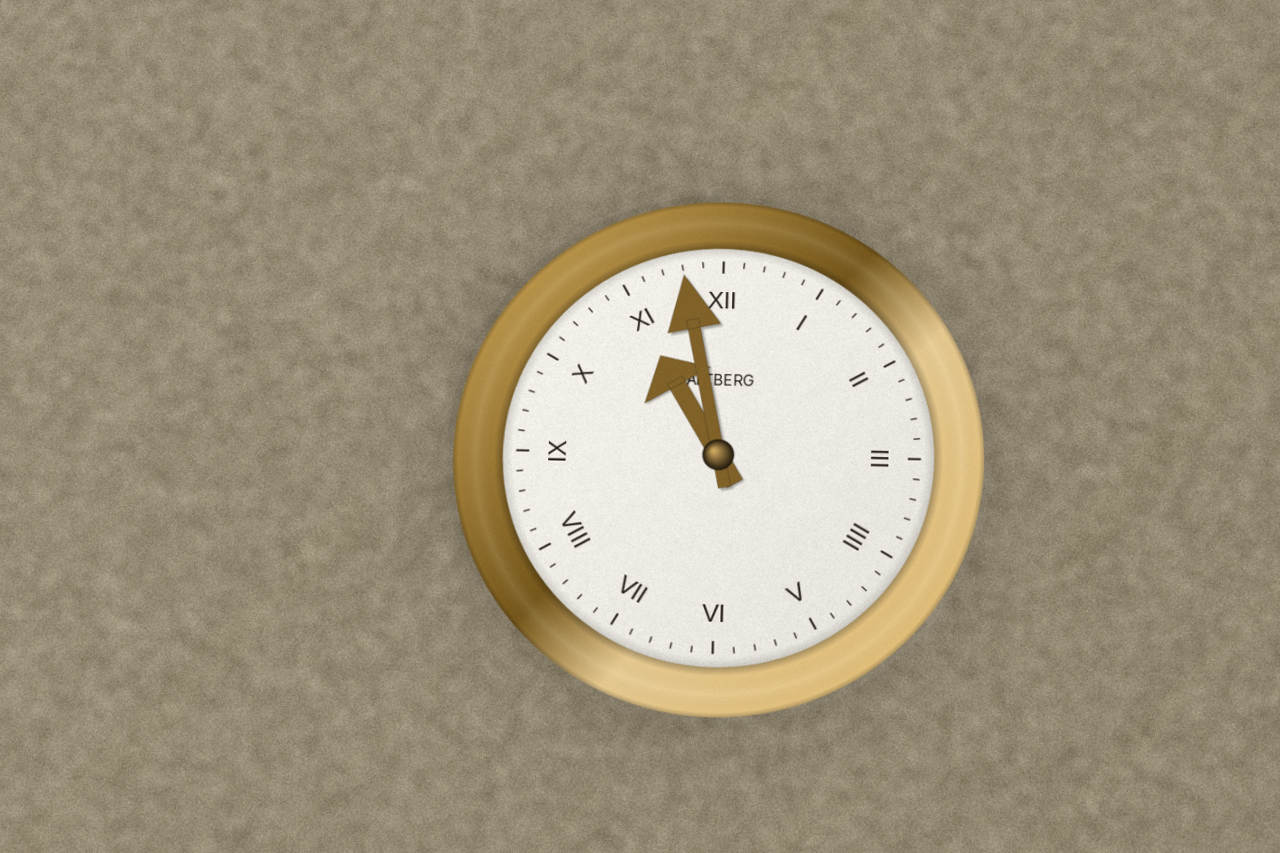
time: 10:58
